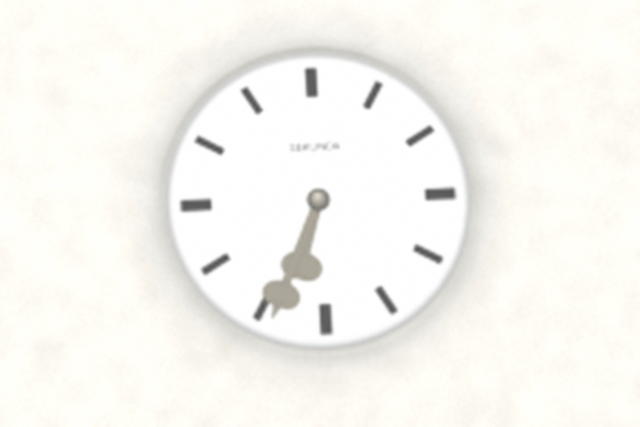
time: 6:34
